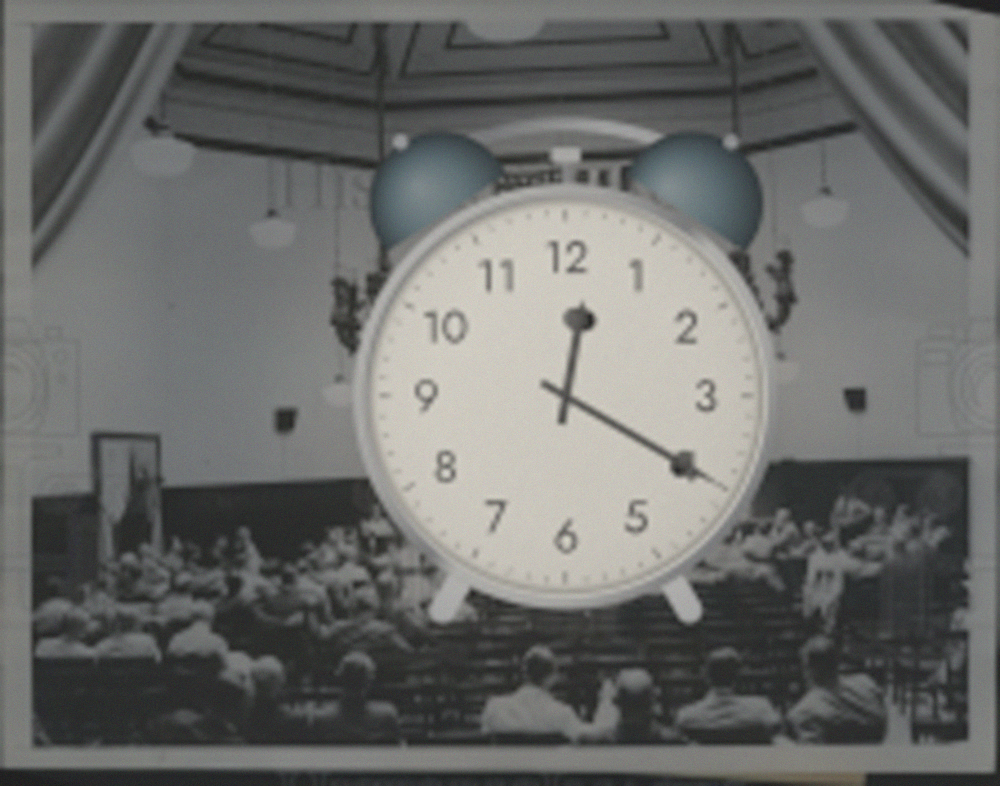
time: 12:20
